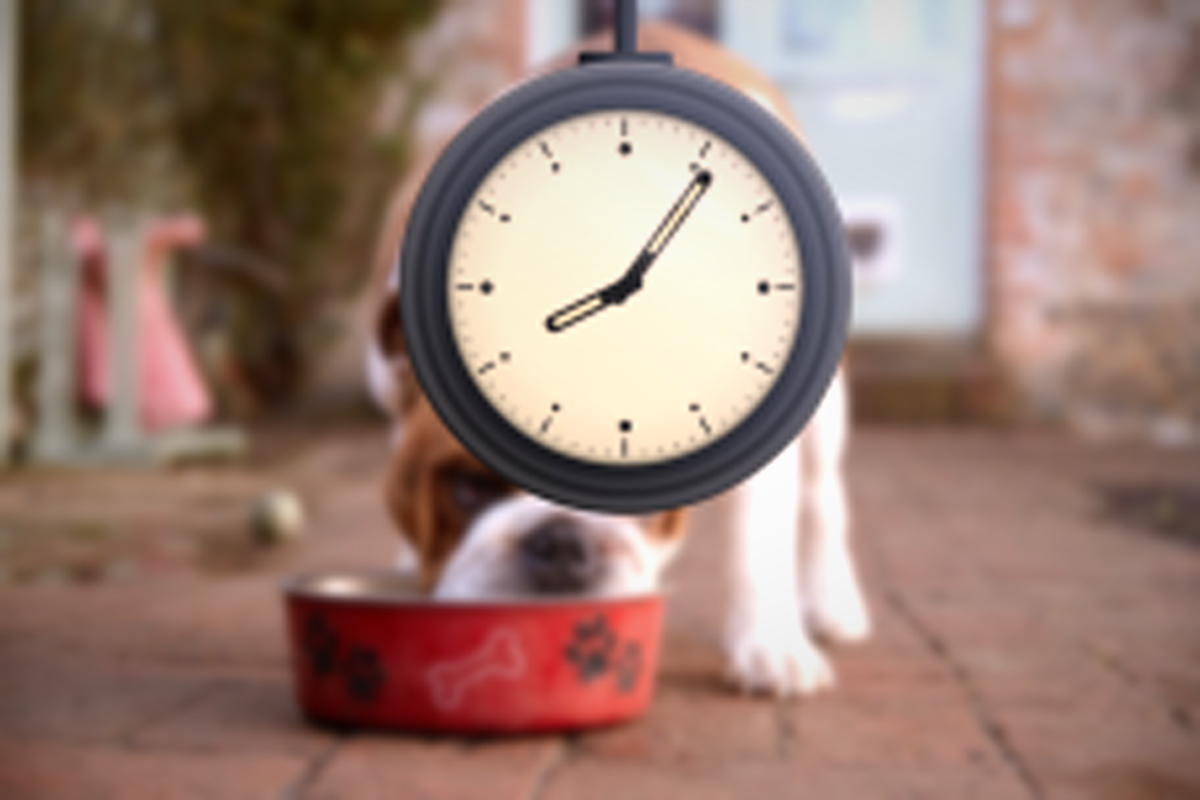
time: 8:06
